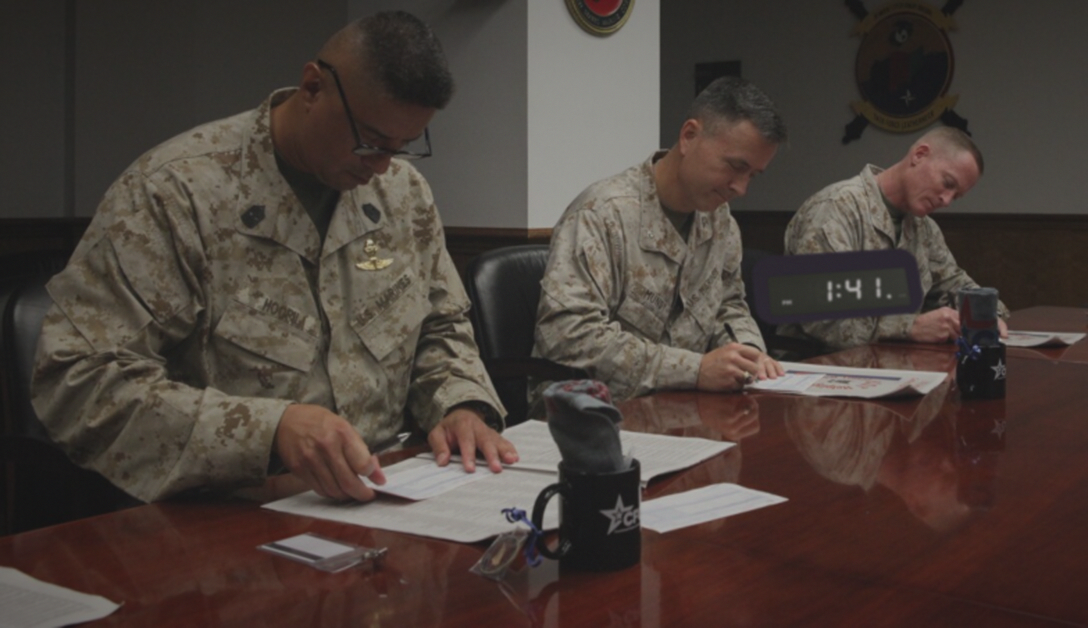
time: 1:41
